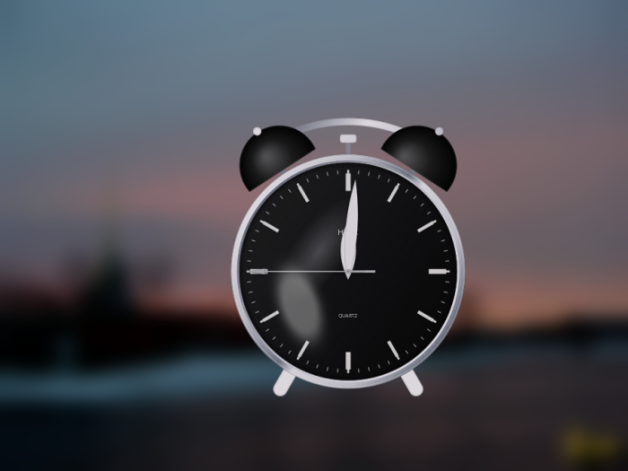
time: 12:00:45
